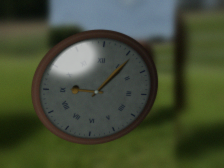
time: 9:06
